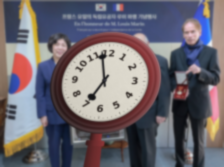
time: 6:58
